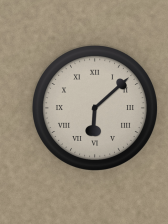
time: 6:08
